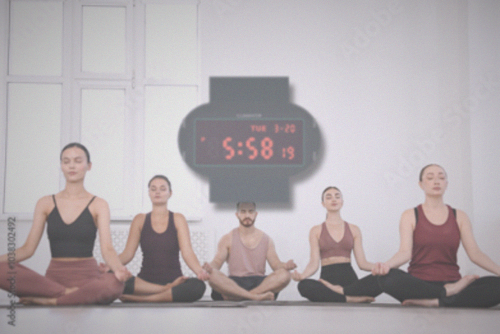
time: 5:58:19
